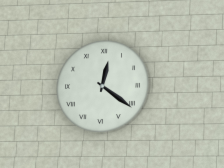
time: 12:21
